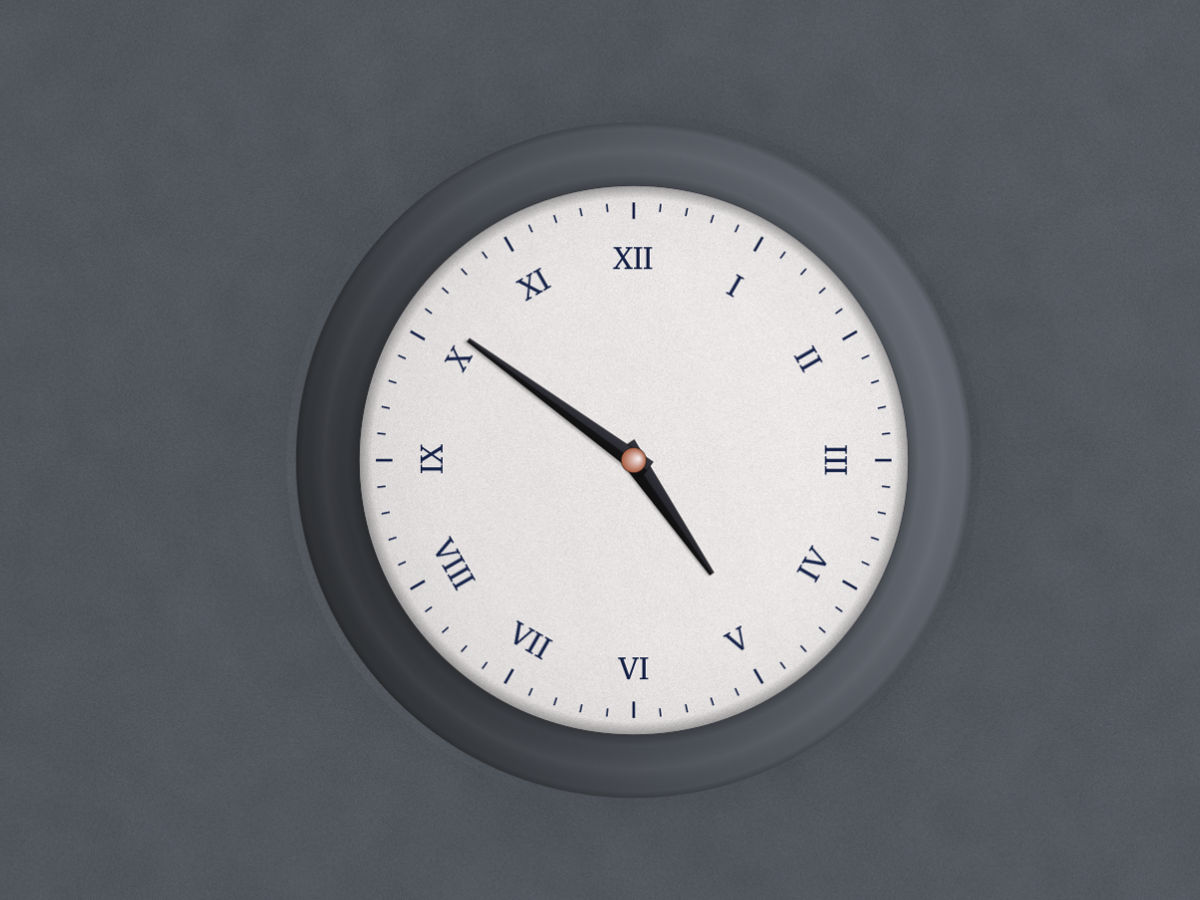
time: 4:51
